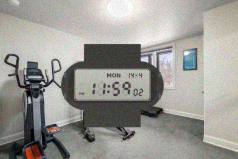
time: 11:59:02
